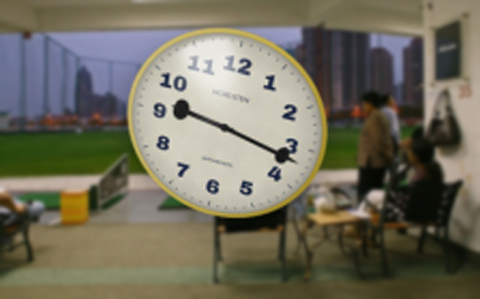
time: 9:17
